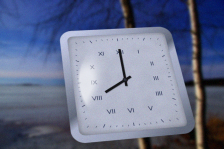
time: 8:00
